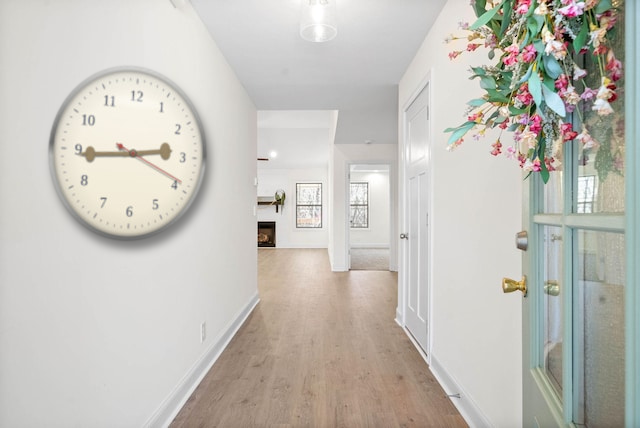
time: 2:44:19
